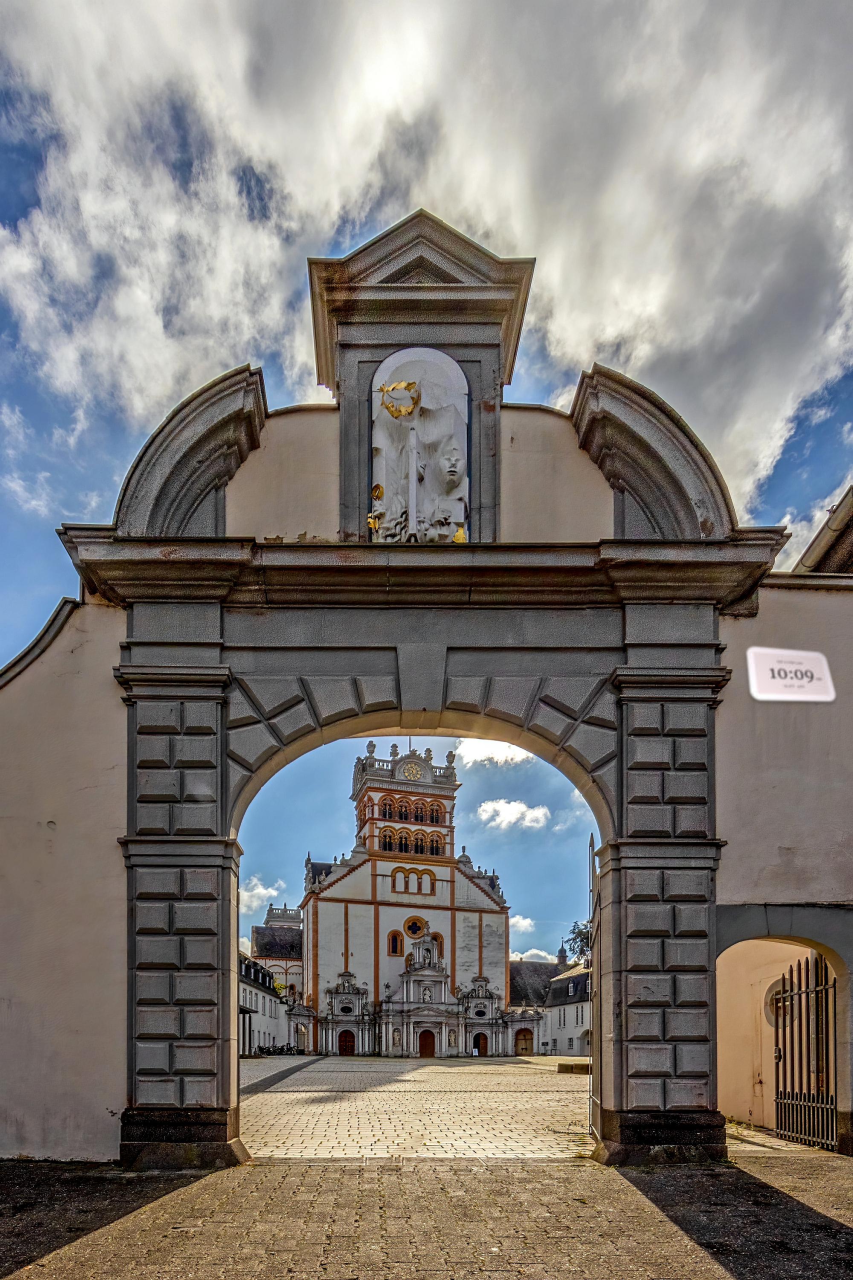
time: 10:09
